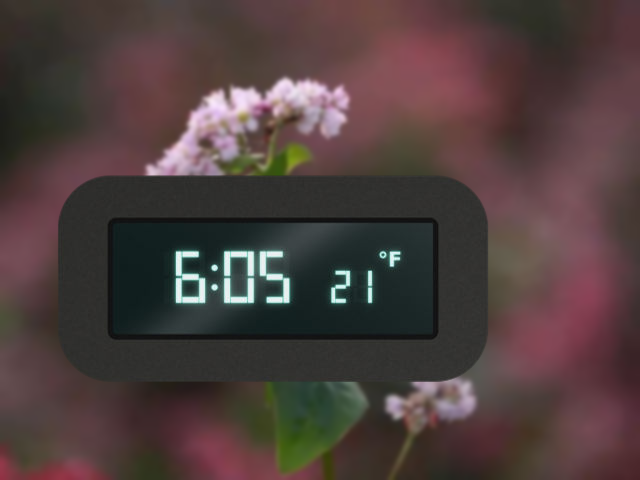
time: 6:05
